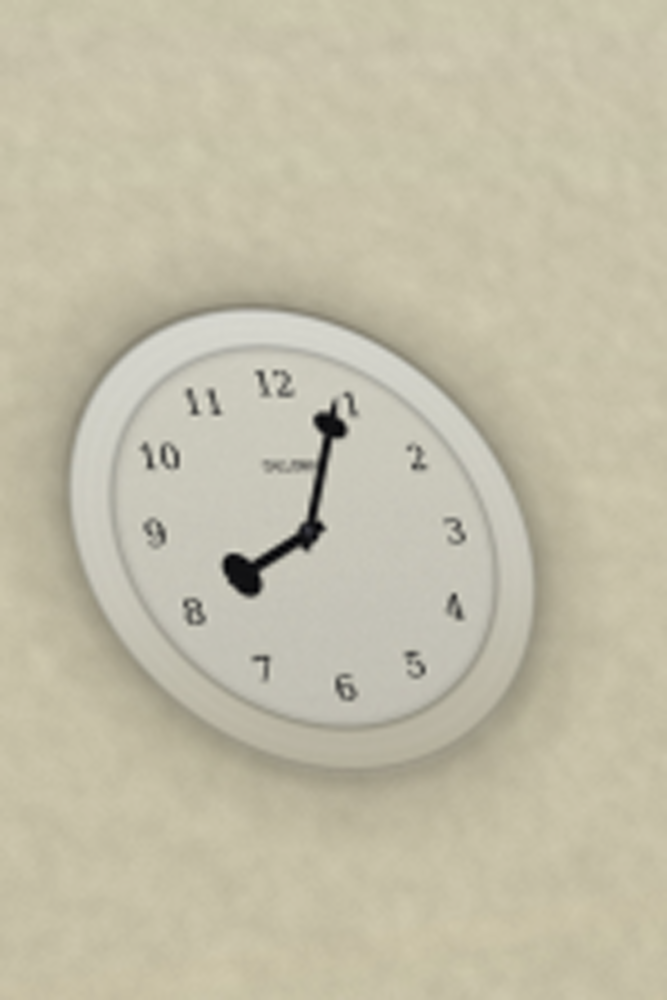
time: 8:04
